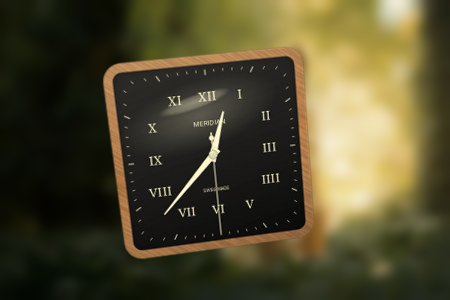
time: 12:37:30
